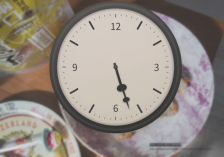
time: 5:27
